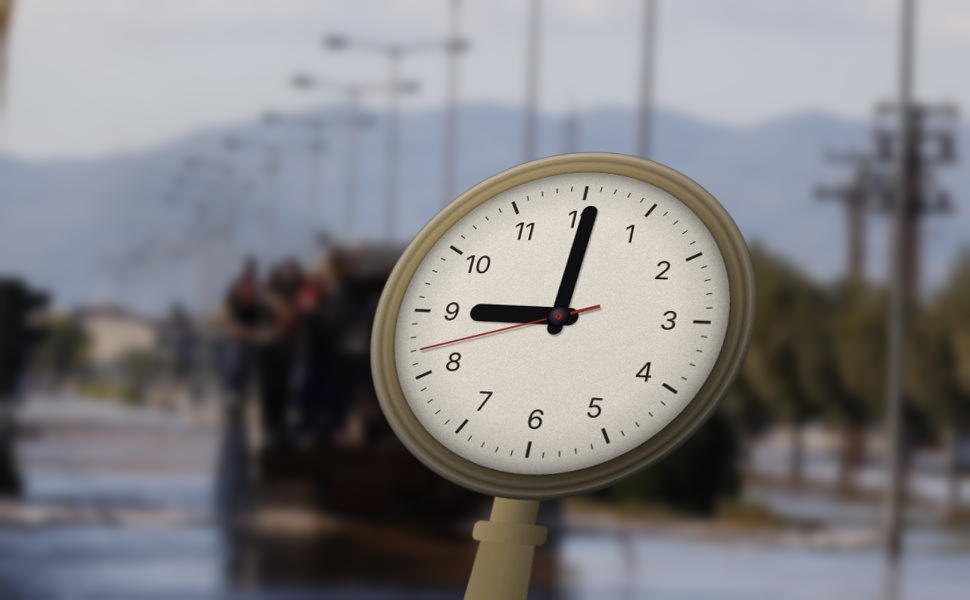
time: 9:00:42
